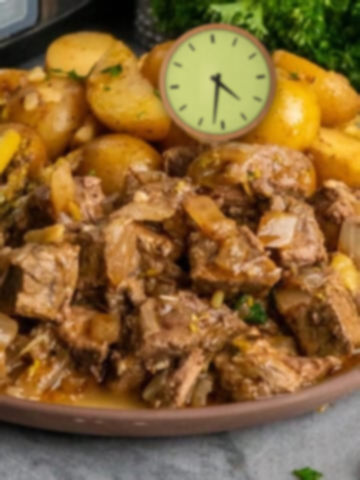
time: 4:32
